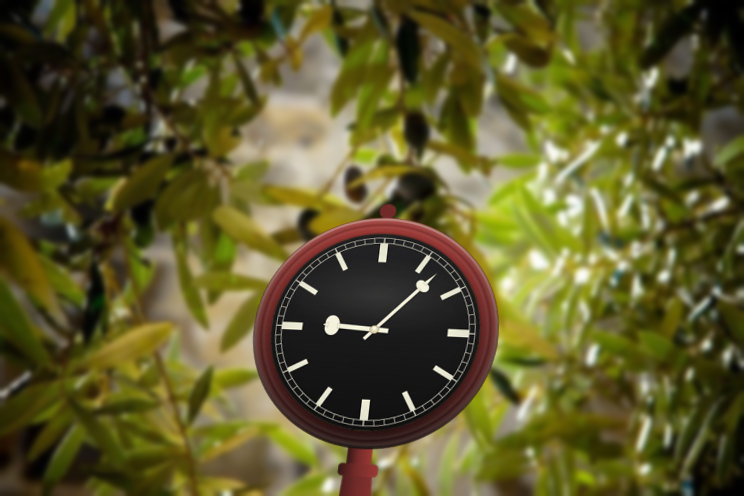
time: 9:07
